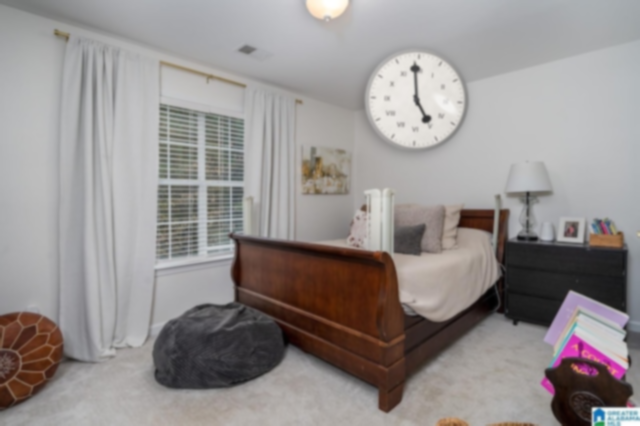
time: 4:59
